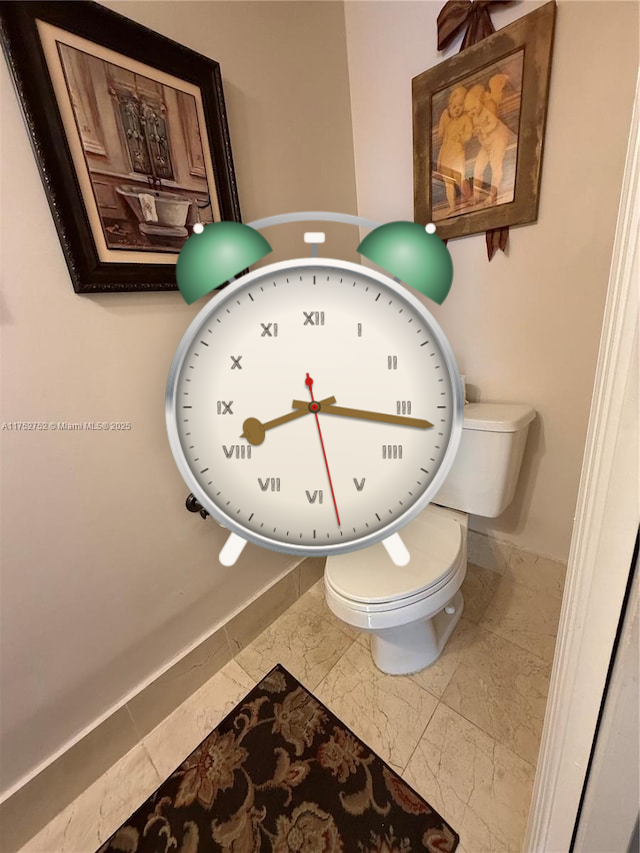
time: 8:16:28
